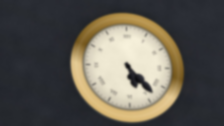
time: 5:23
